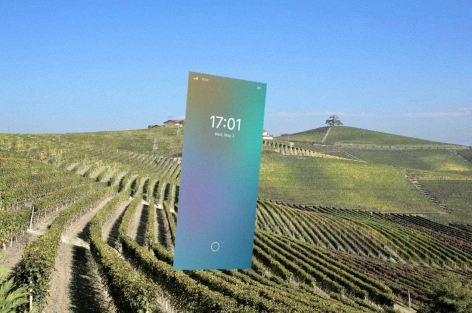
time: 17:01
